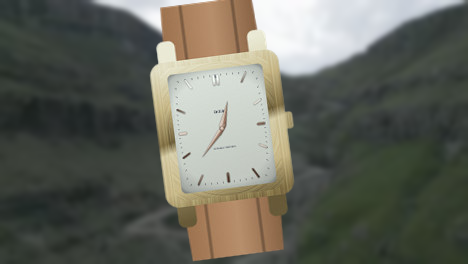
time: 12:37
